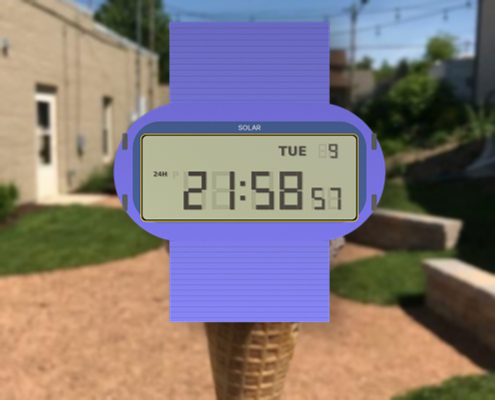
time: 21:58:57
